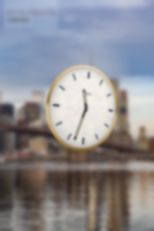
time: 11:33
